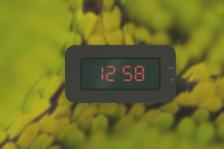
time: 12:58
